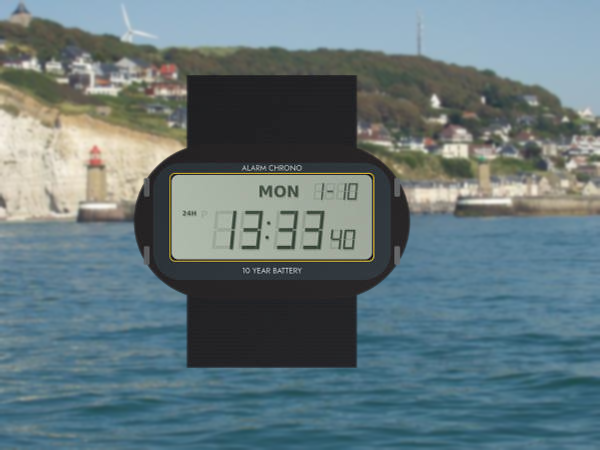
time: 13:33:40
